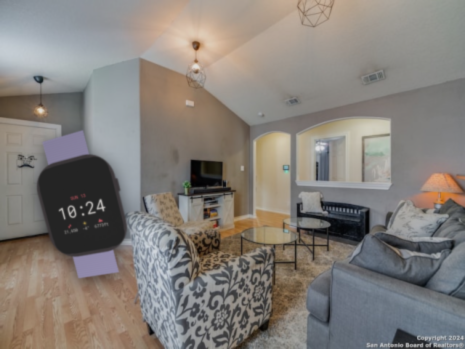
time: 10:24
